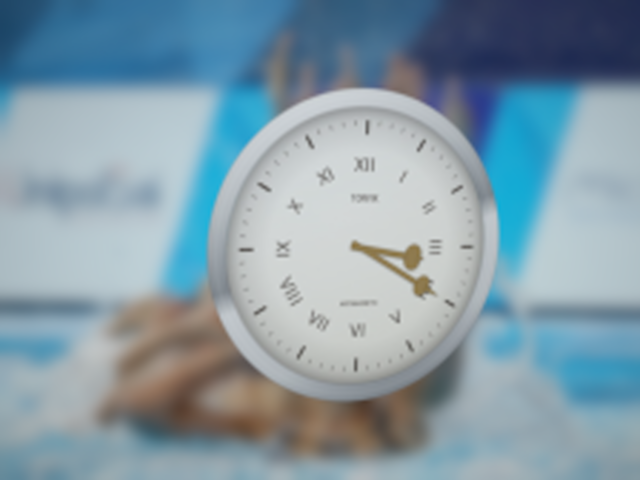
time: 3:20
